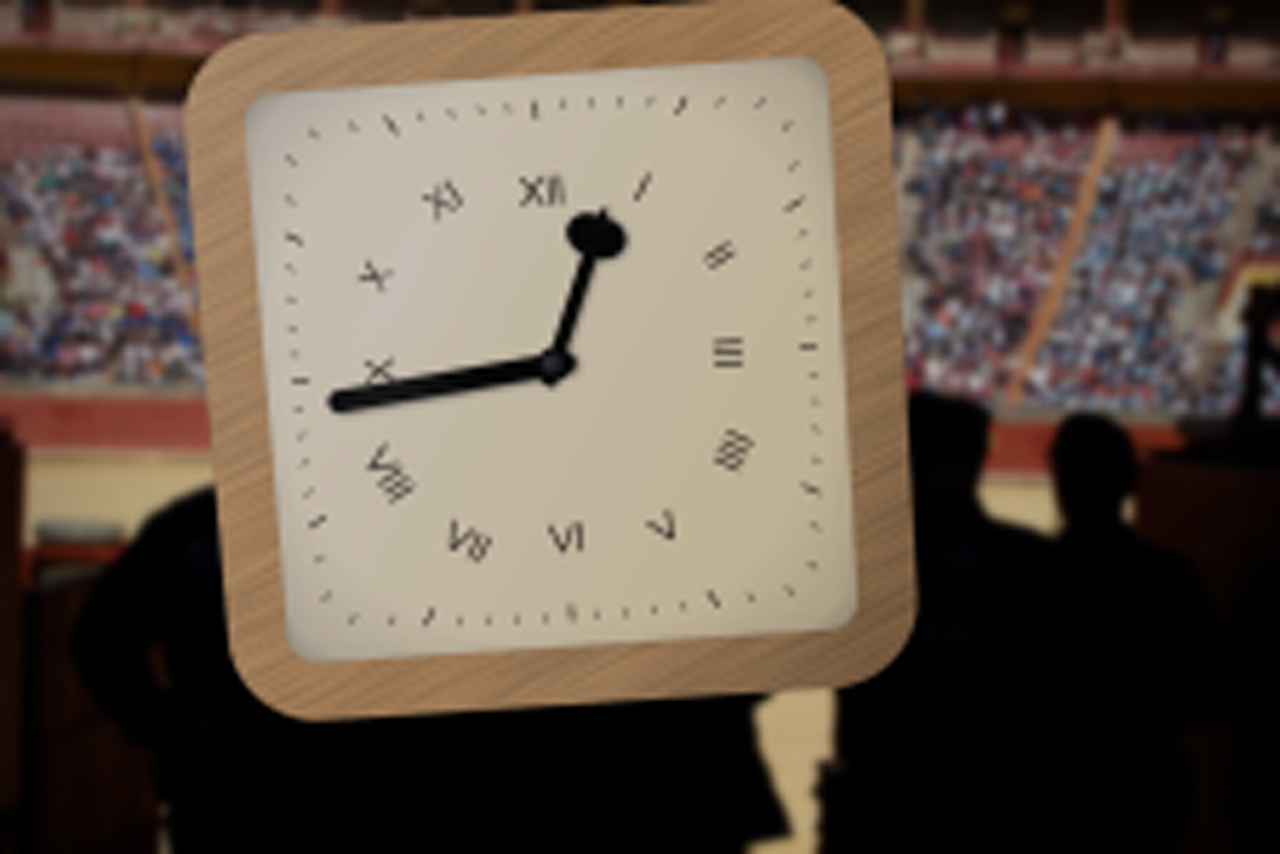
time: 12:44
